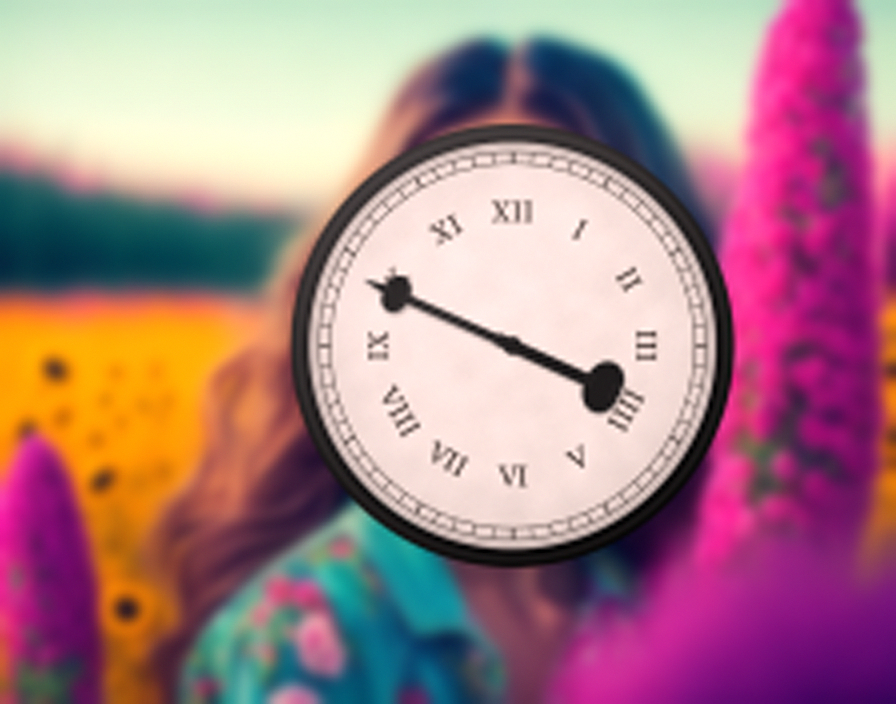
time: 3:49
